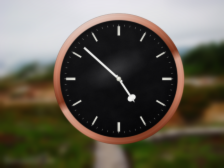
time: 4:52
